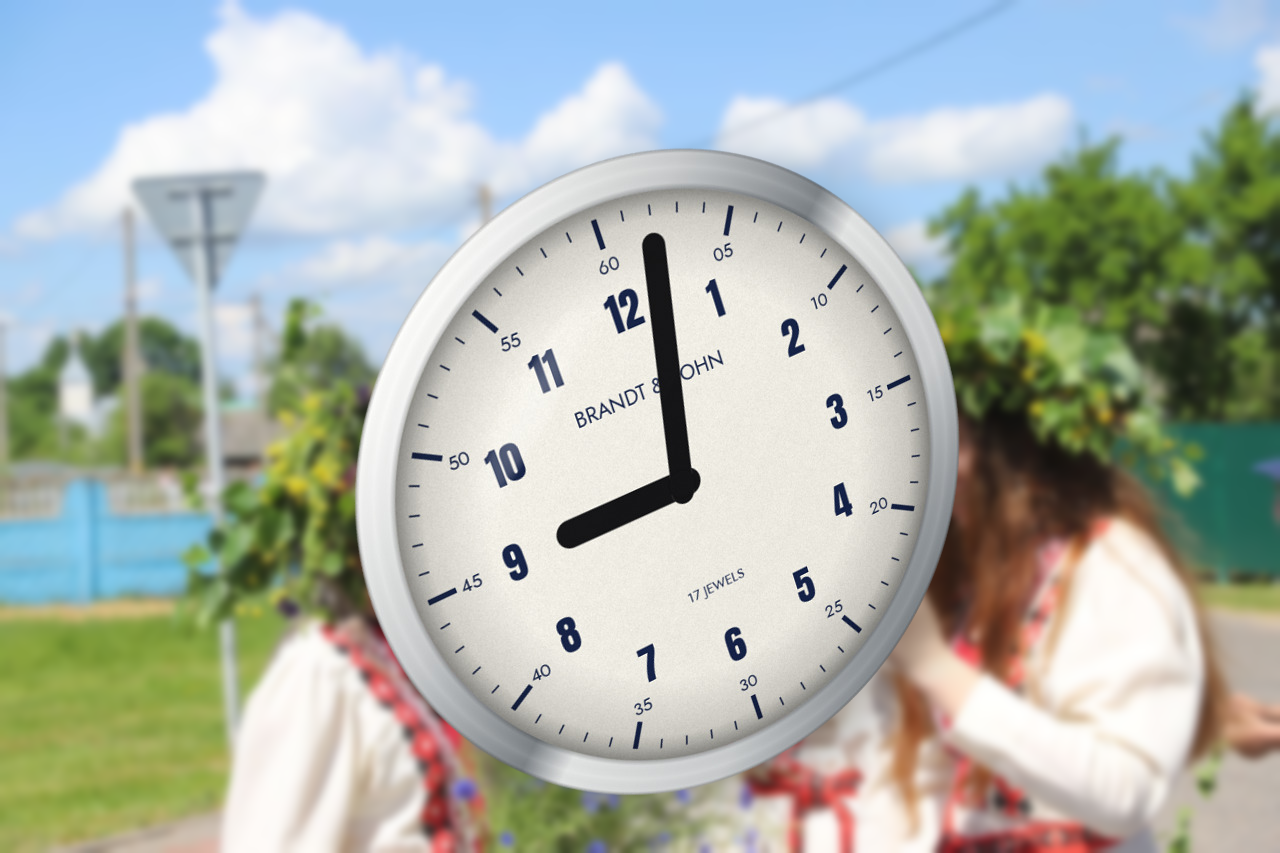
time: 9:02
